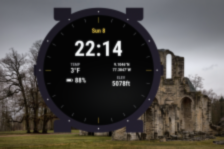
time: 22:14
